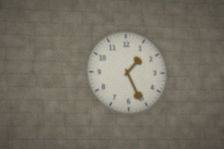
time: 1:26
